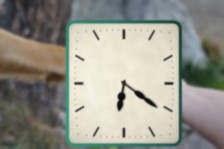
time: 6:21
